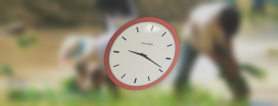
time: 9:19
